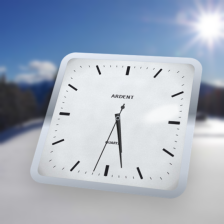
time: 5:27:32
